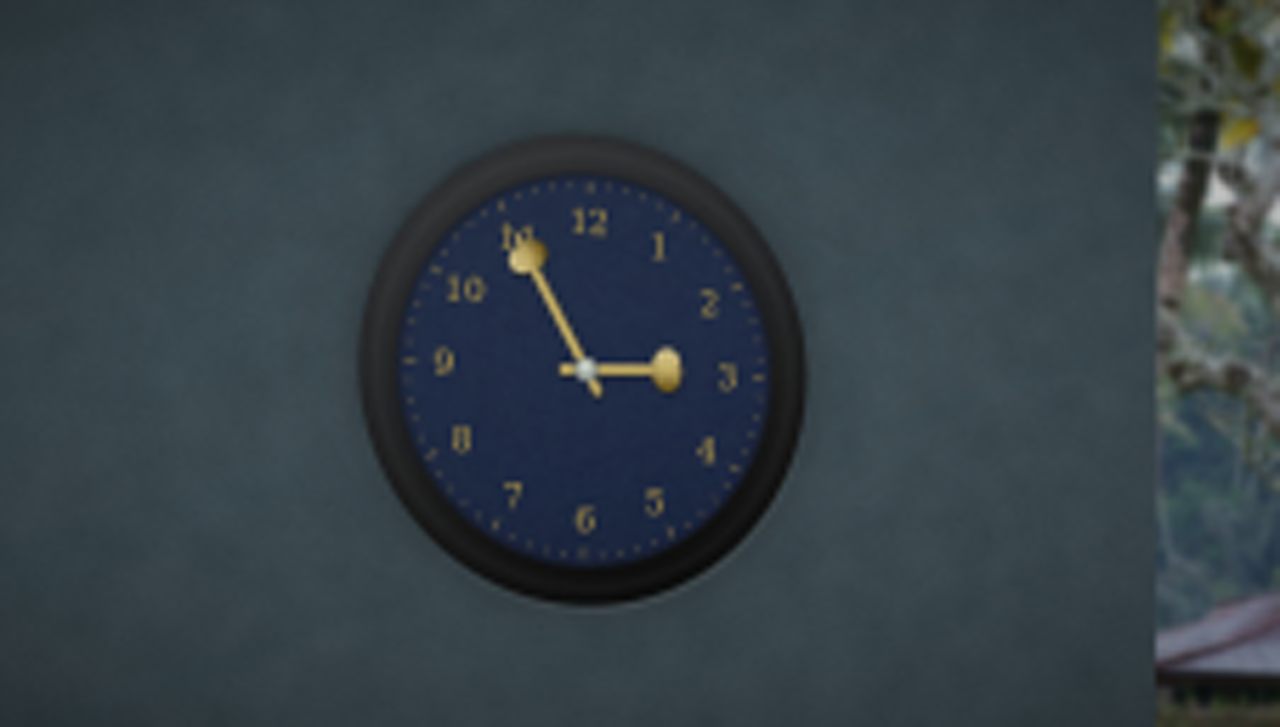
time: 2:55
